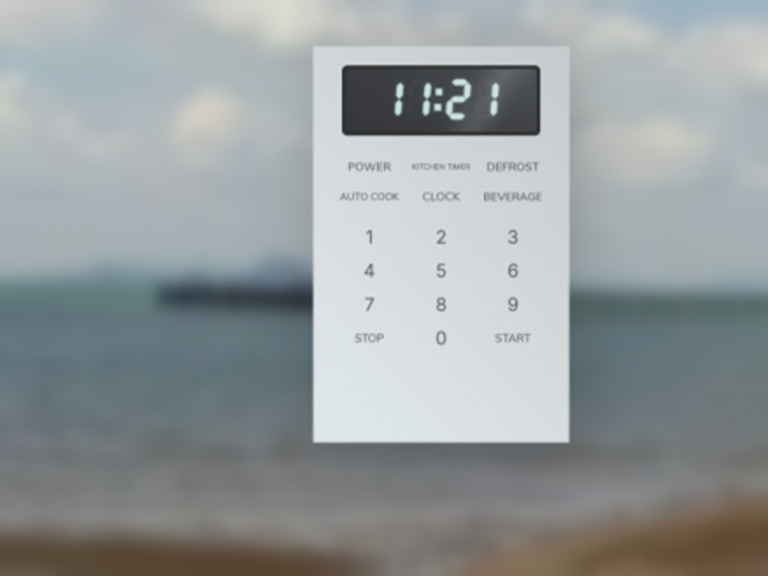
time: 11:21
